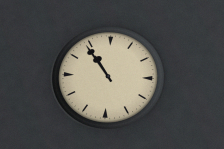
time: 10:54
